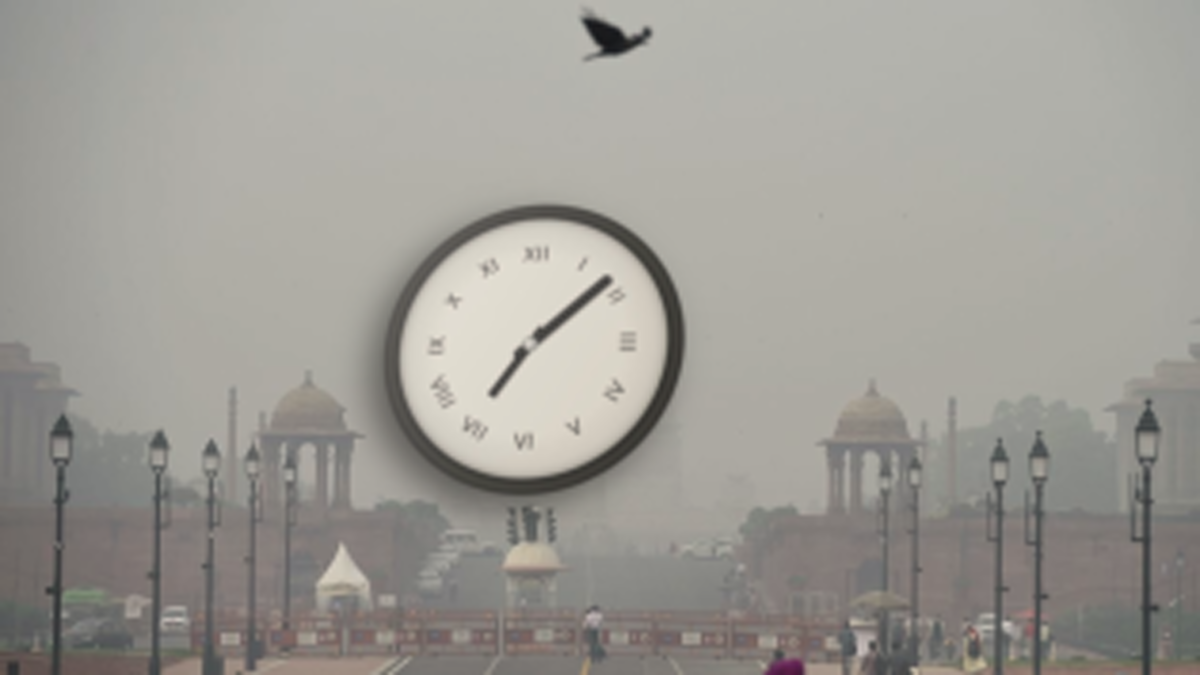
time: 7:08
